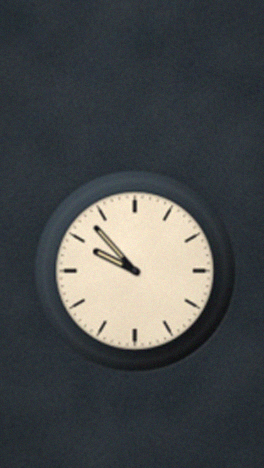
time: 9:53
